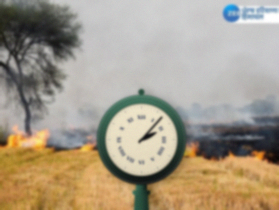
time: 2:07
